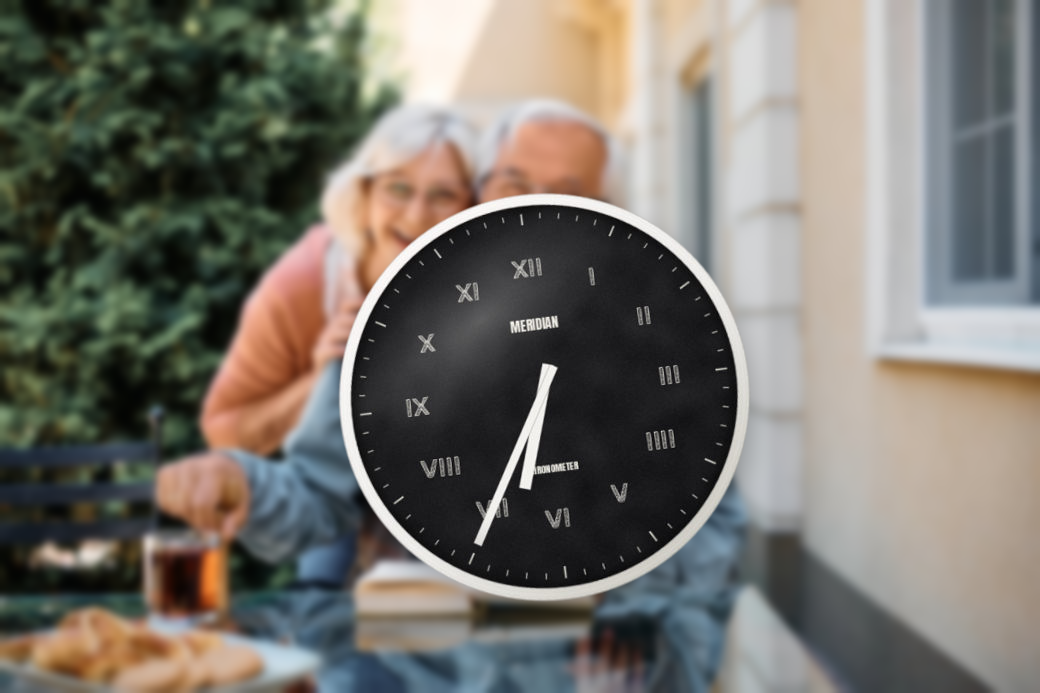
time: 6:35
